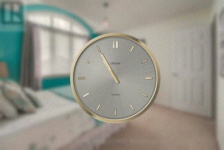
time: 10:55
